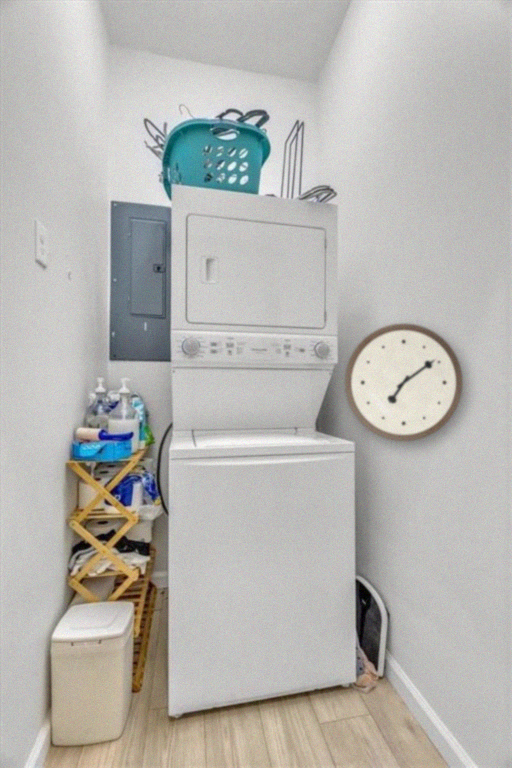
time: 7:09
